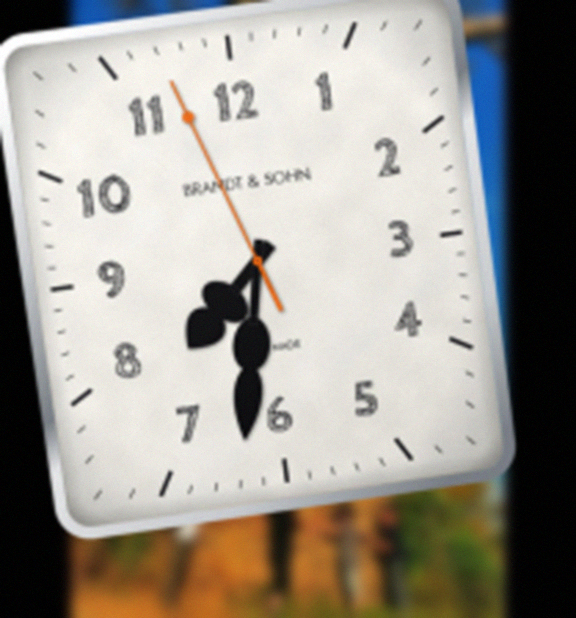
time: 7:31:57
